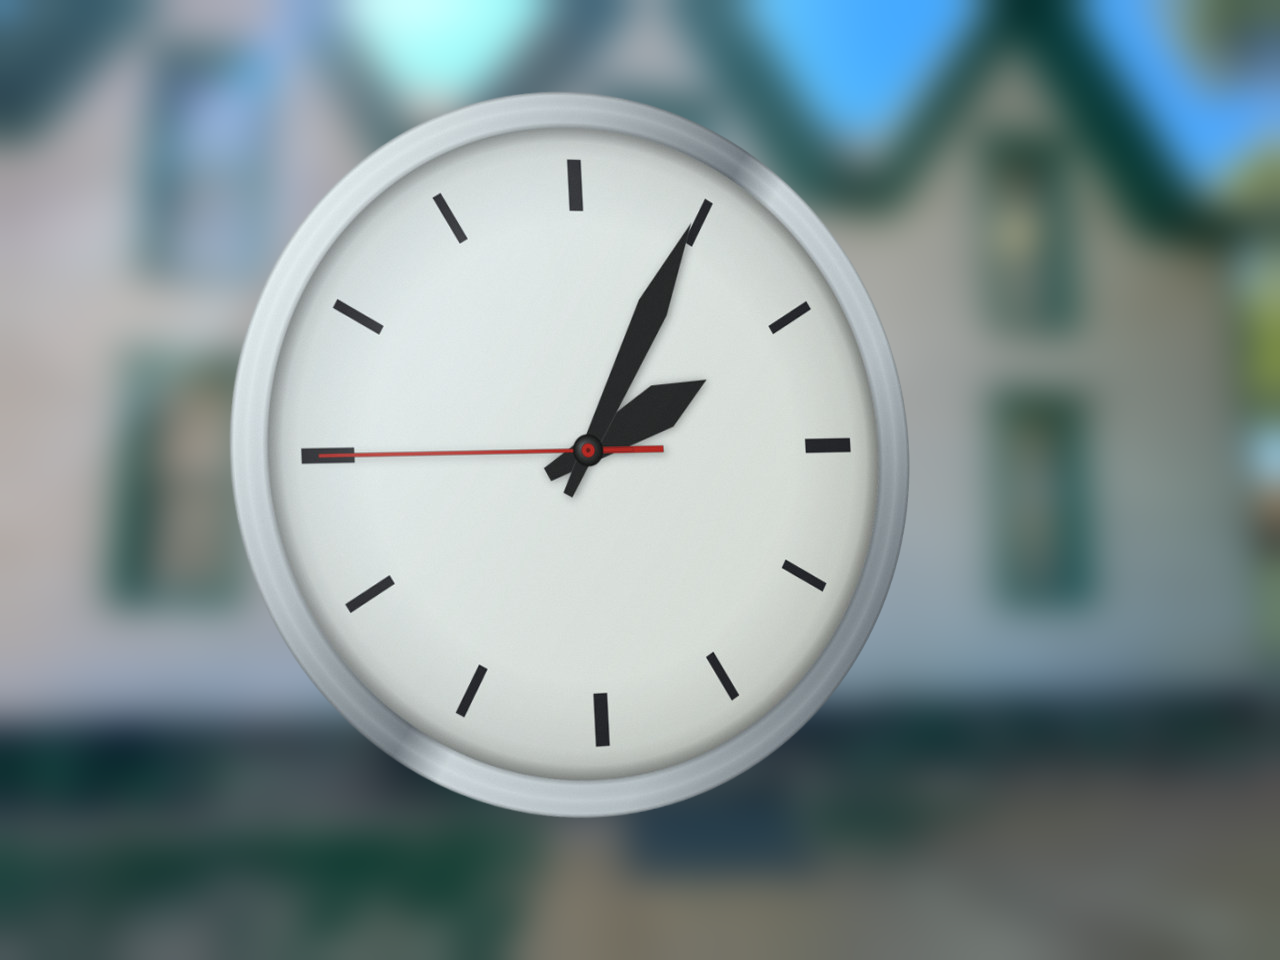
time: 2:04:45
